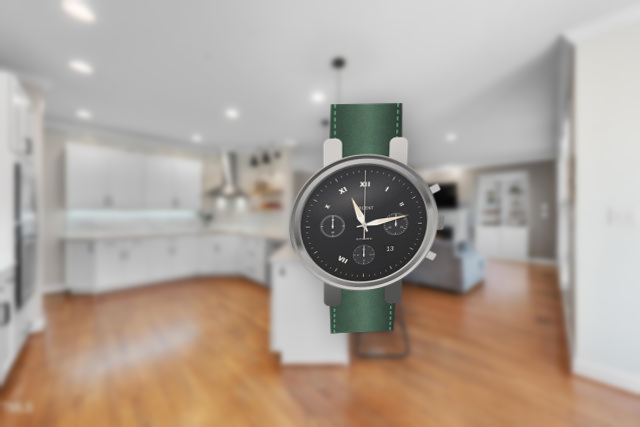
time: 11:13
